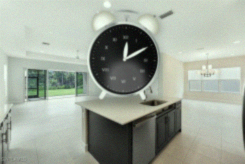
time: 12:10
